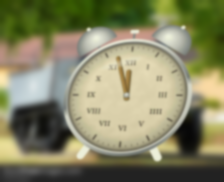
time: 11:57
